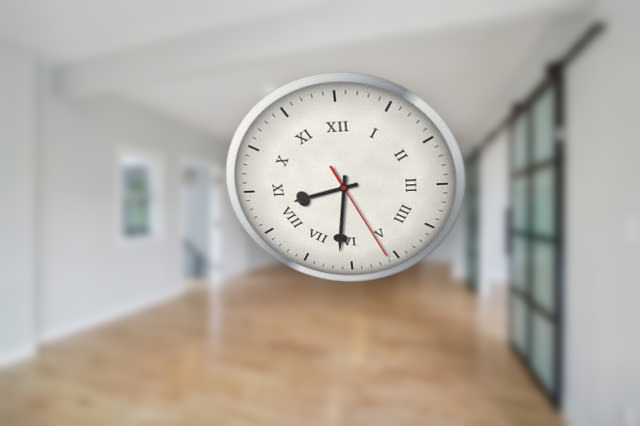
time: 8:31:26
